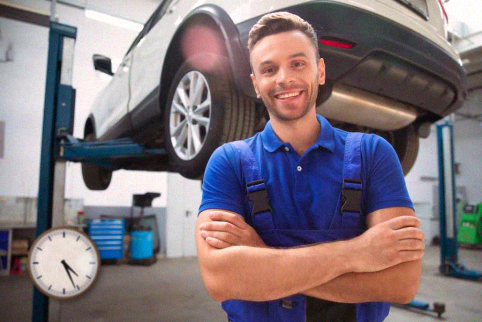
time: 4:26
